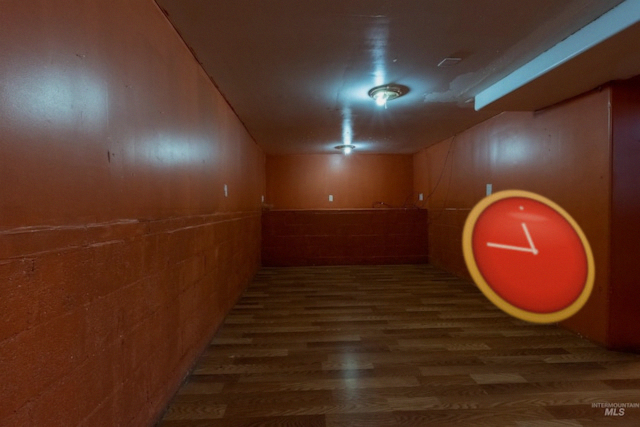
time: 11:47
